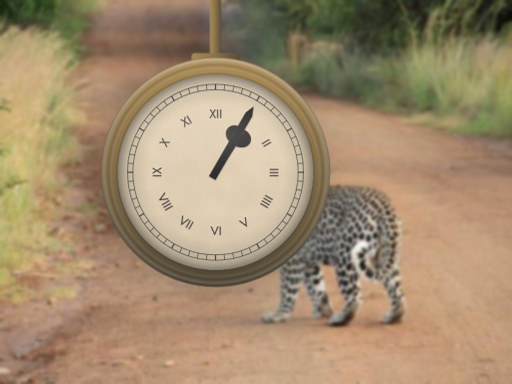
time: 1:05
